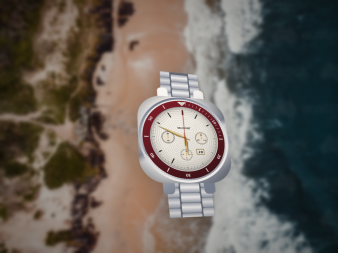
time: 5:49
